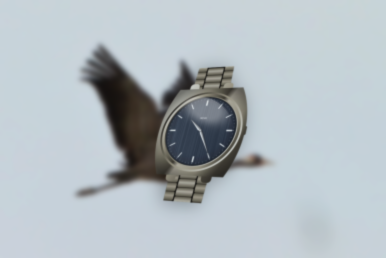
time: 10:25
